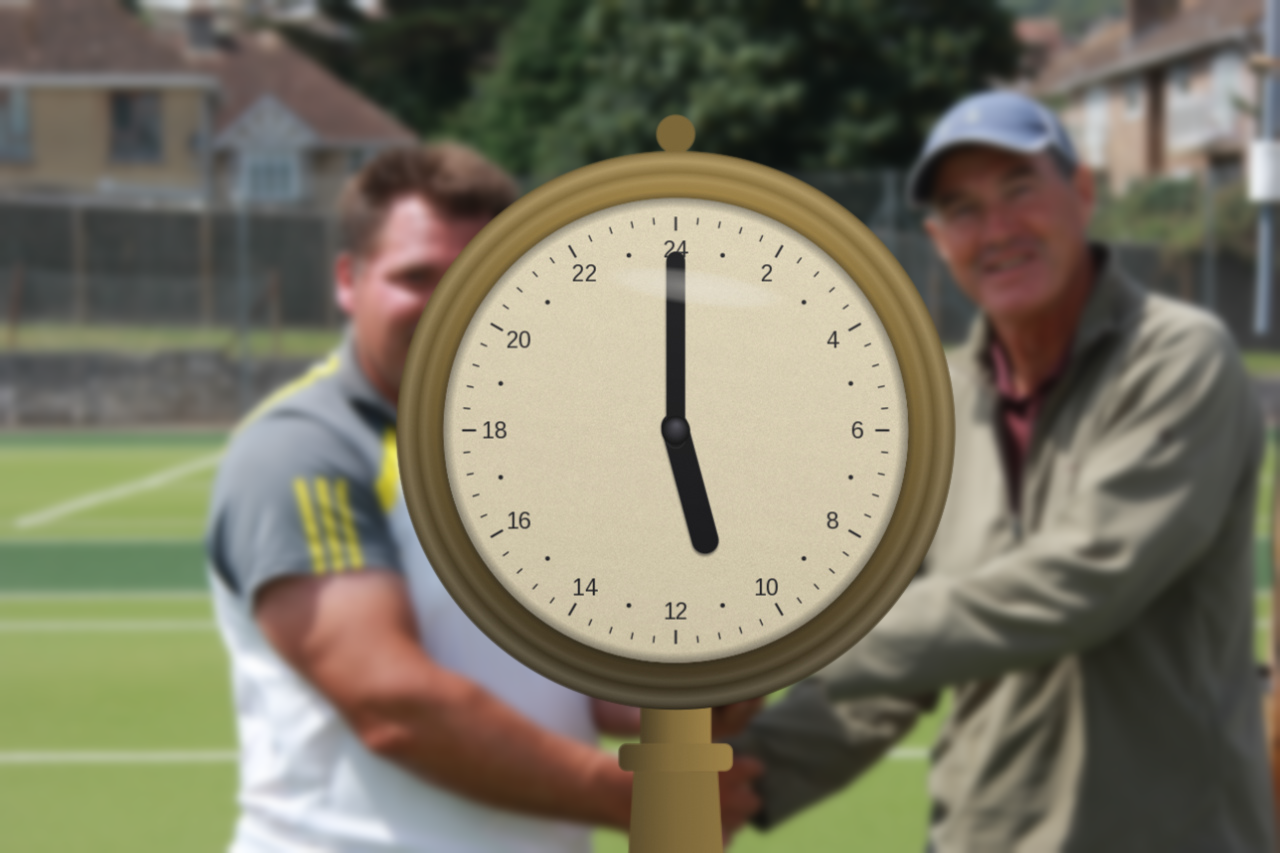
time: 11:00
